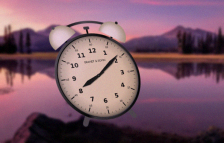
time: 8:09
